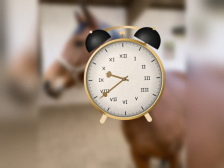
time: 9:39
